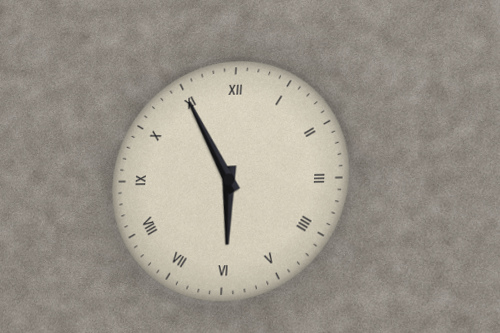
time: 5:55
